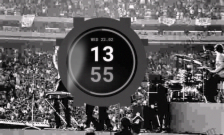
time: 13:55
